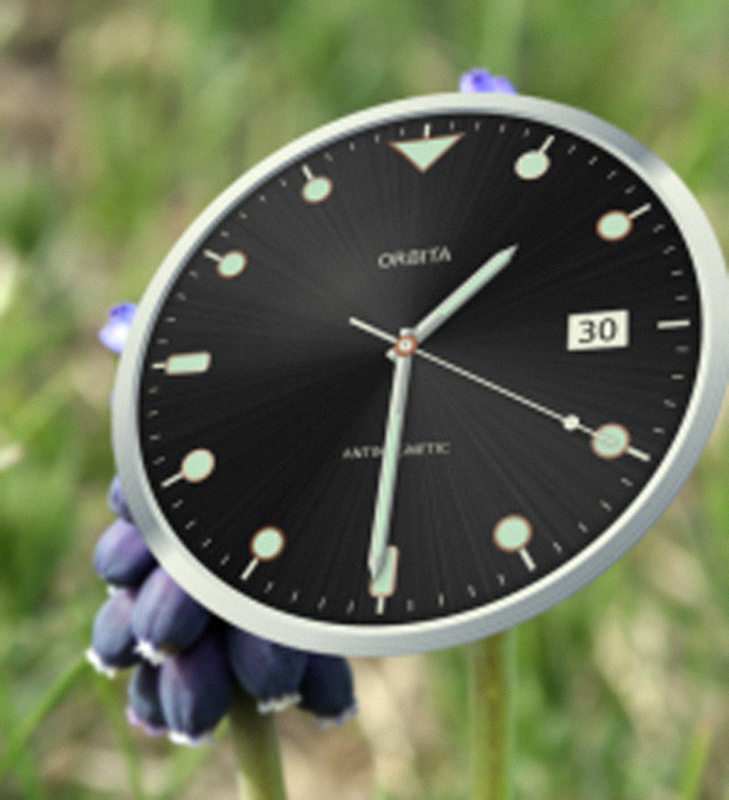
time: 1:30:20
